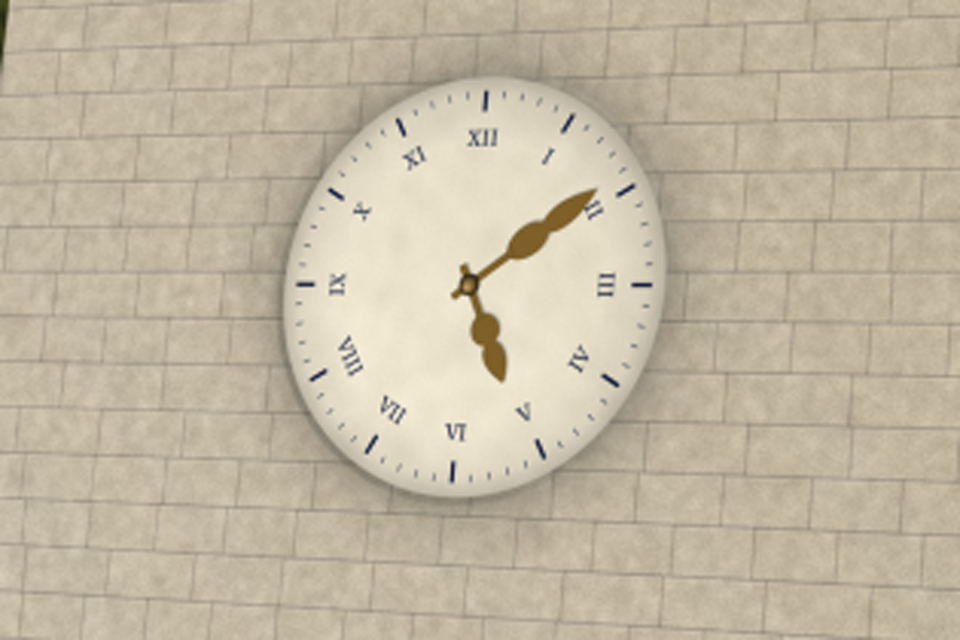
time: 5:09
